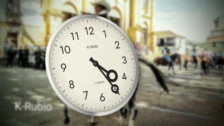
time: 4:25
